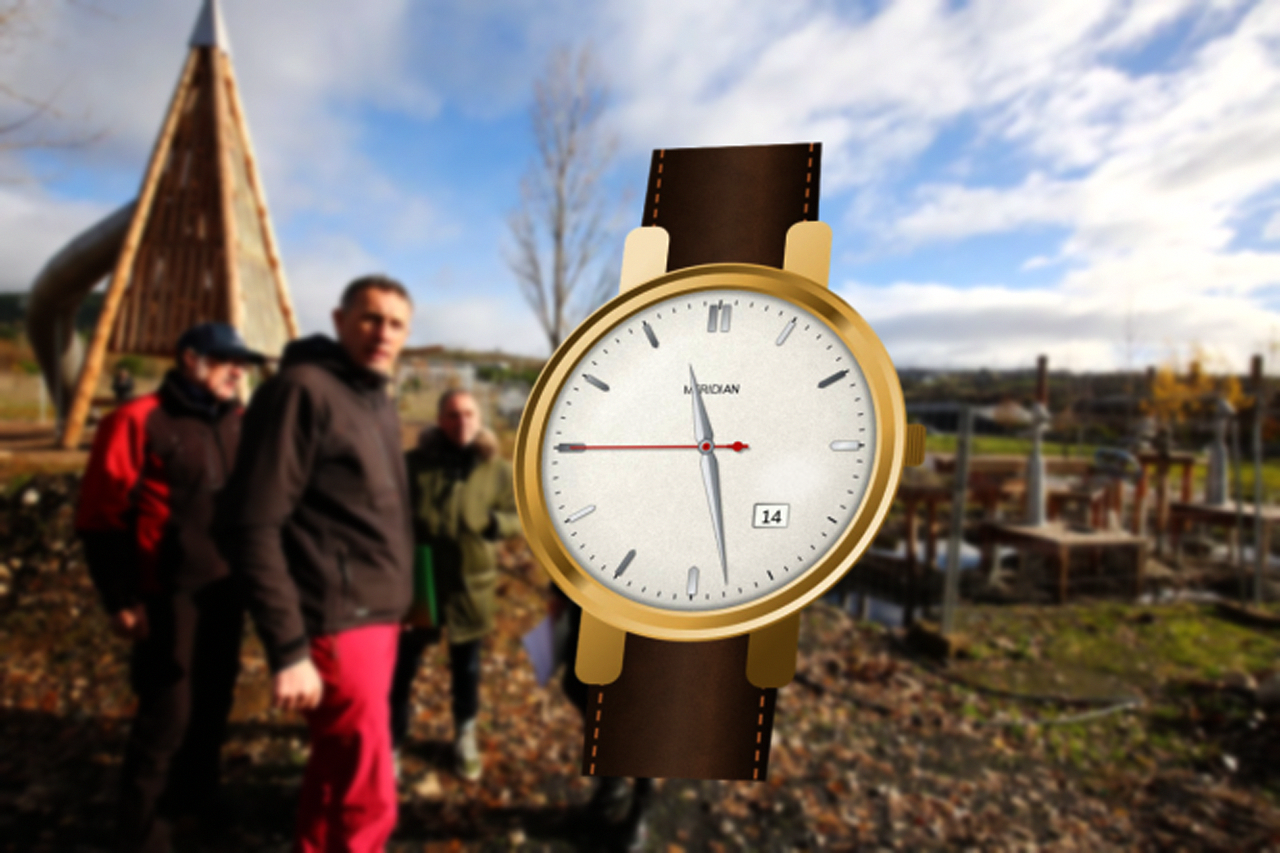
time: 11:27:45
